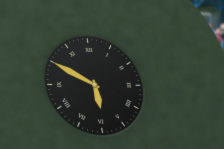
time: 5:50
